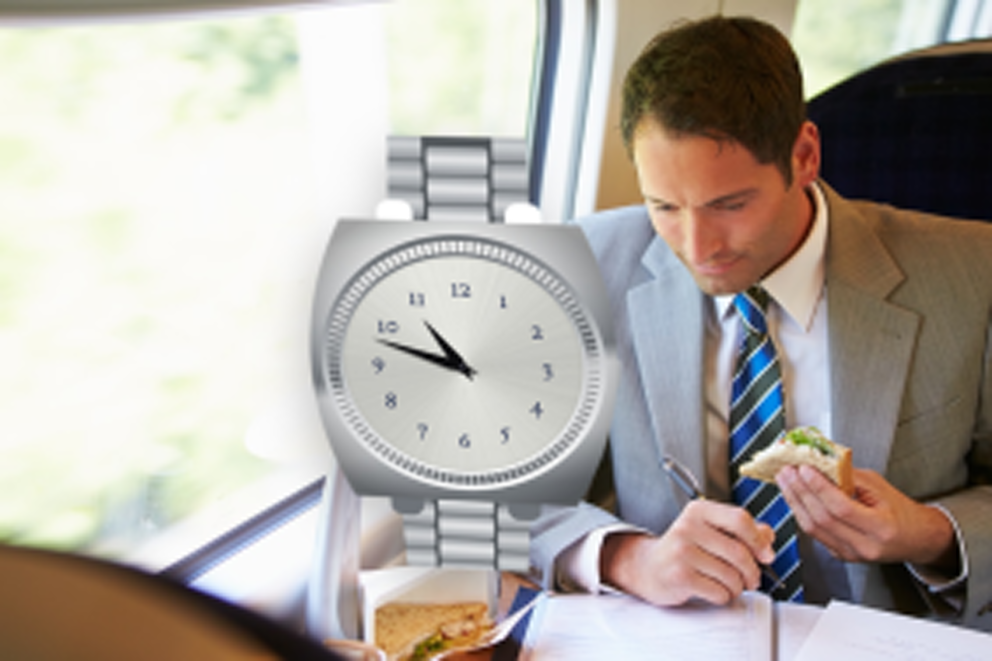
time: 10:48
